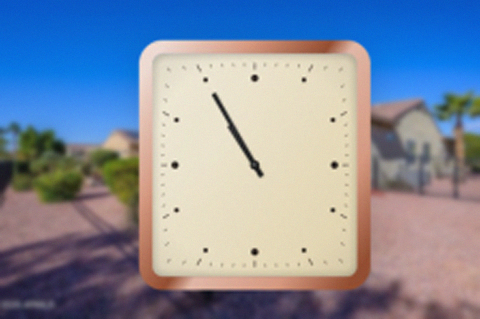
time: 10:55
